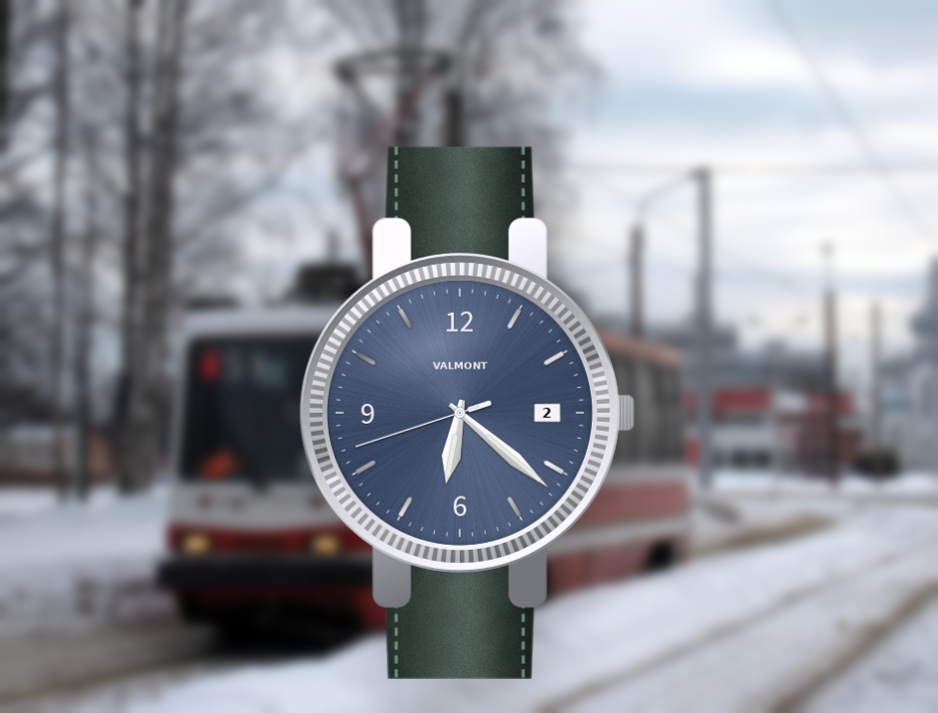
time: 6:21:42
